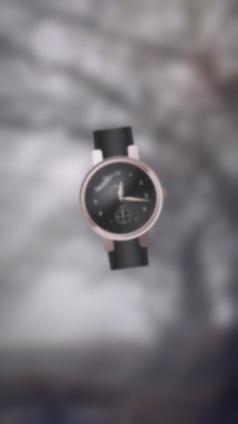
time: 12:17
